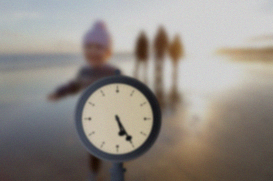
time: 5:25
